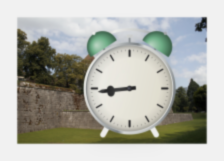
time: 8:44
